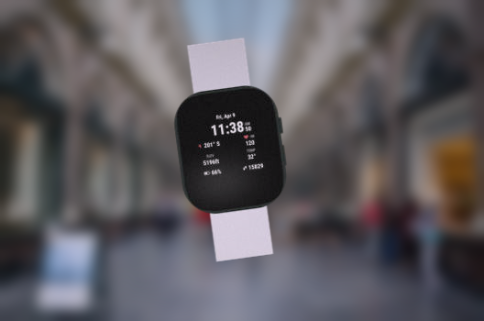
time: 11:38
